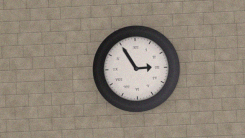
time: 2:55
